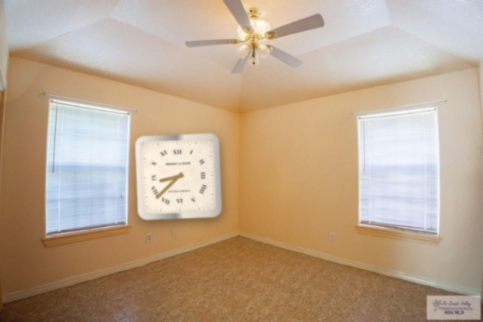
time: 8:38
